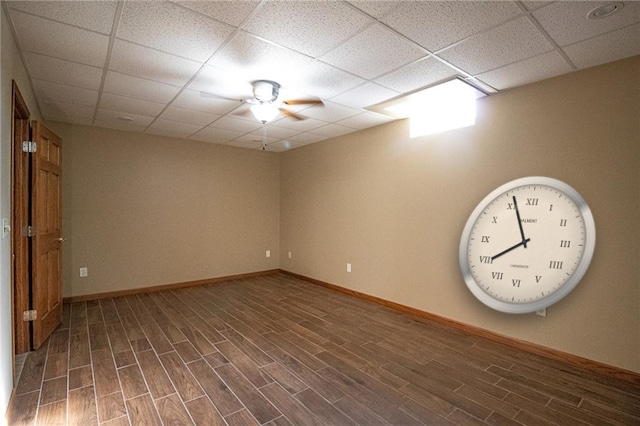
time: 7:56
